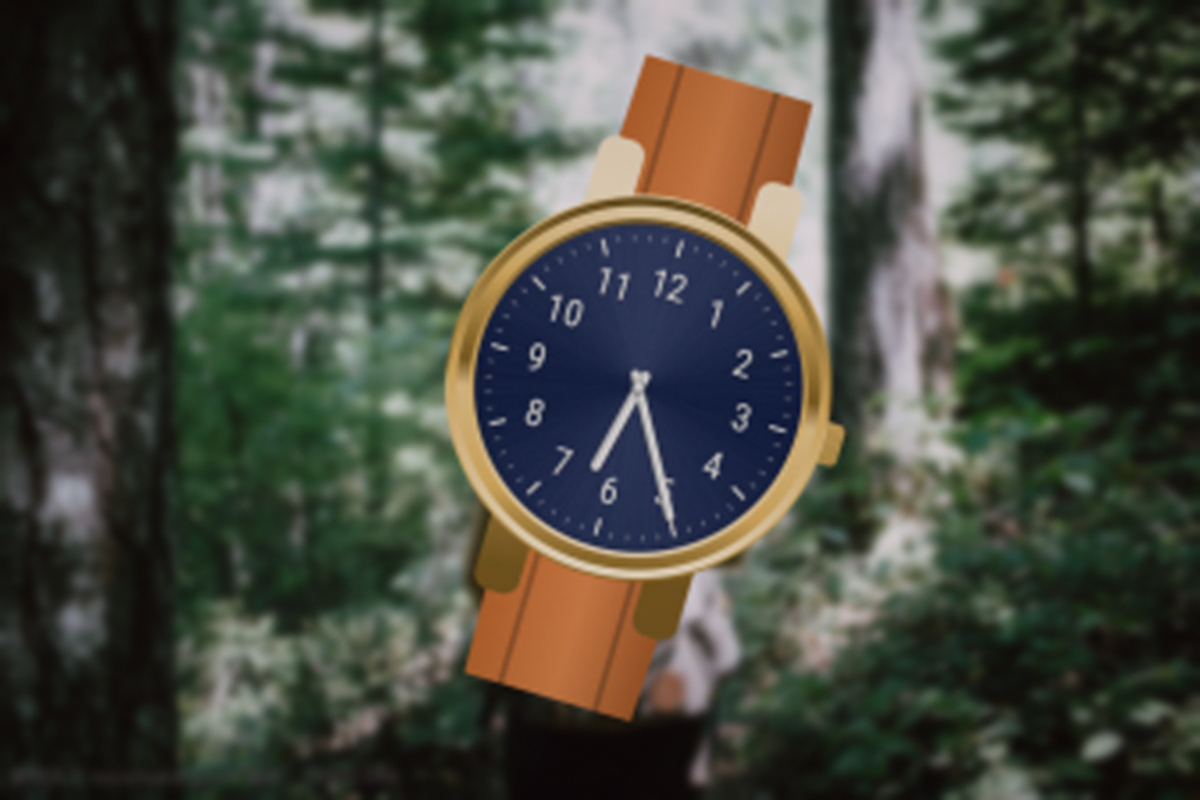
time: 6:25
